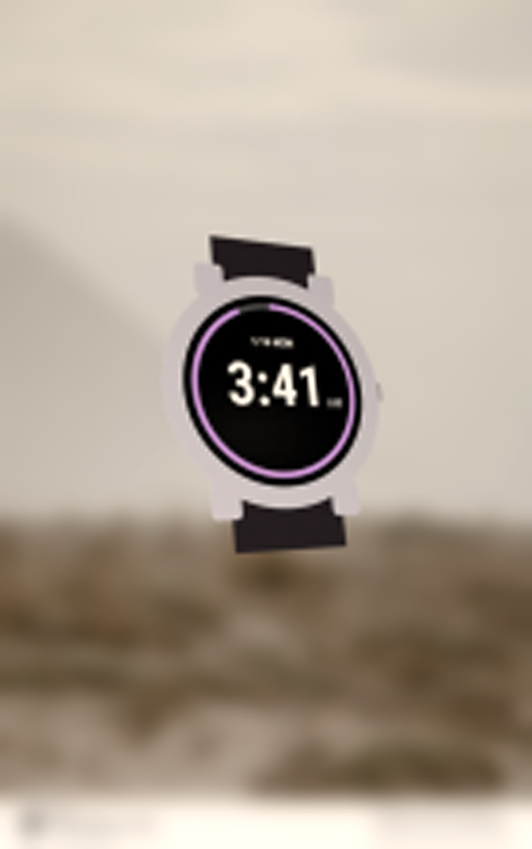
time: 3:41
